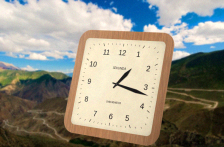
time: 1:17
